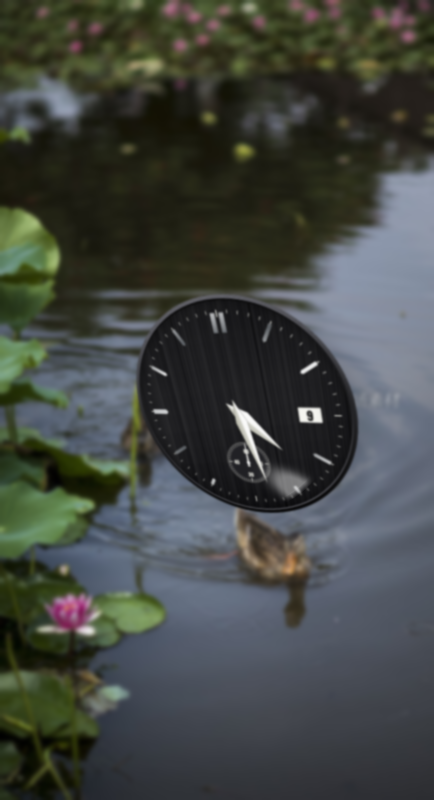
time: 4:28
